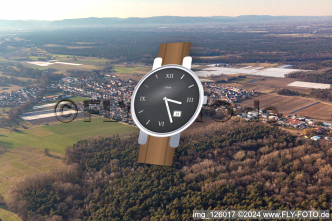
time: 3:26
